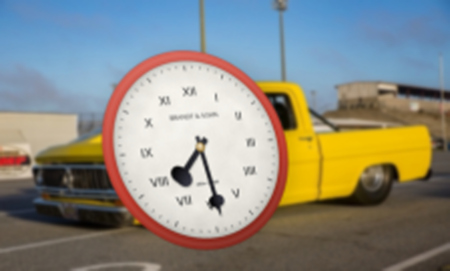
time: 7:29
